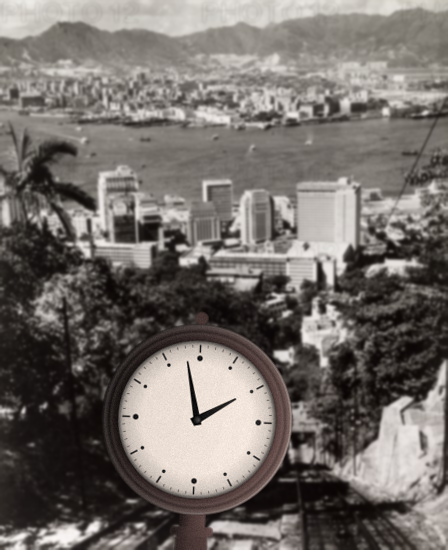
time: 1:58
